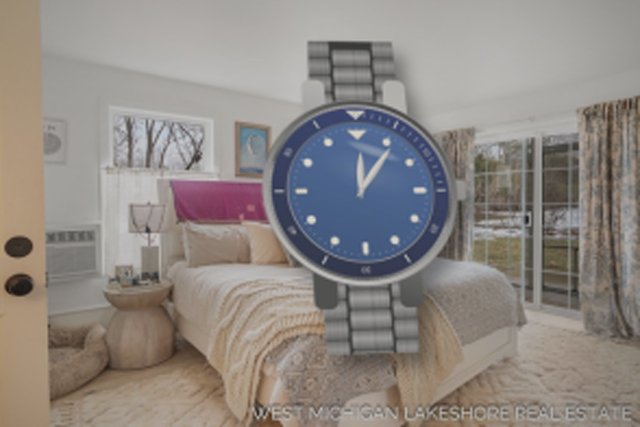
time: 12:06
